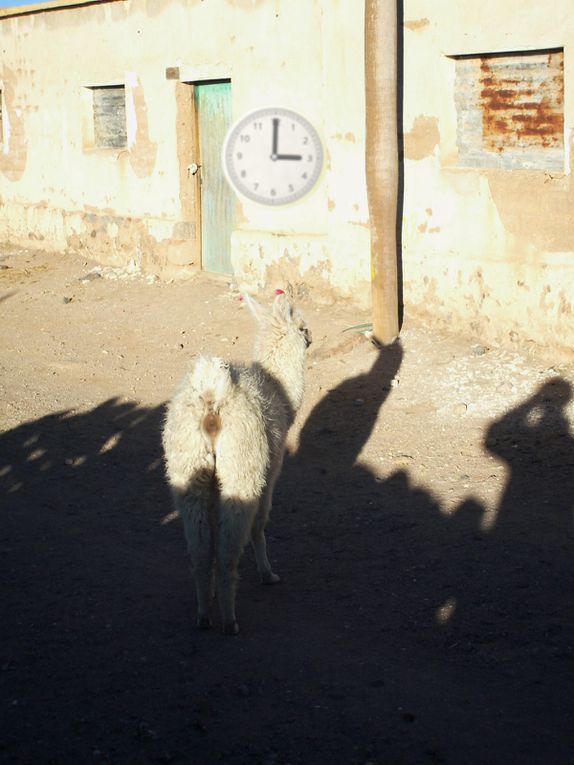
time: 3:00
